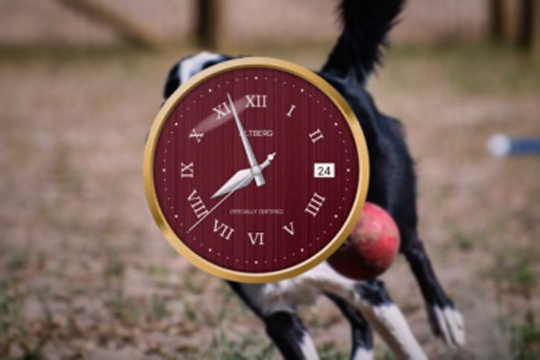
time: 7:56:38
